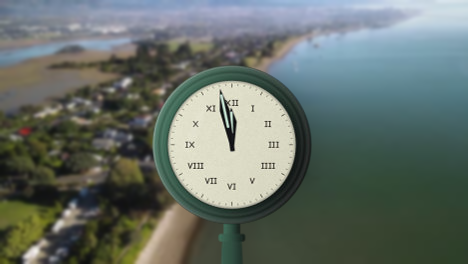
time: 11:58
